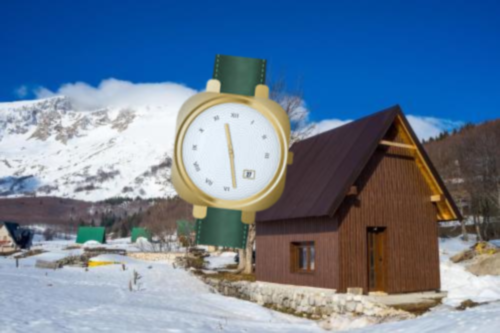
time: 11:28
